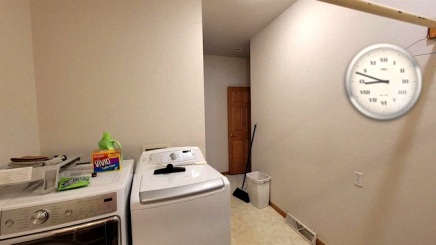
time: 8:48
